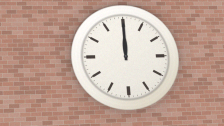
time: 12:00
